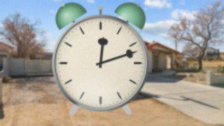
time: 12:12
